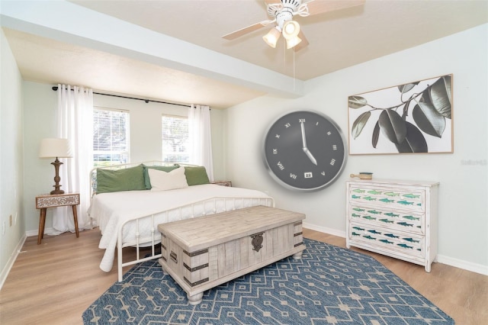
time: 5:00
